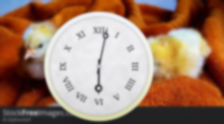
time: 6:02
